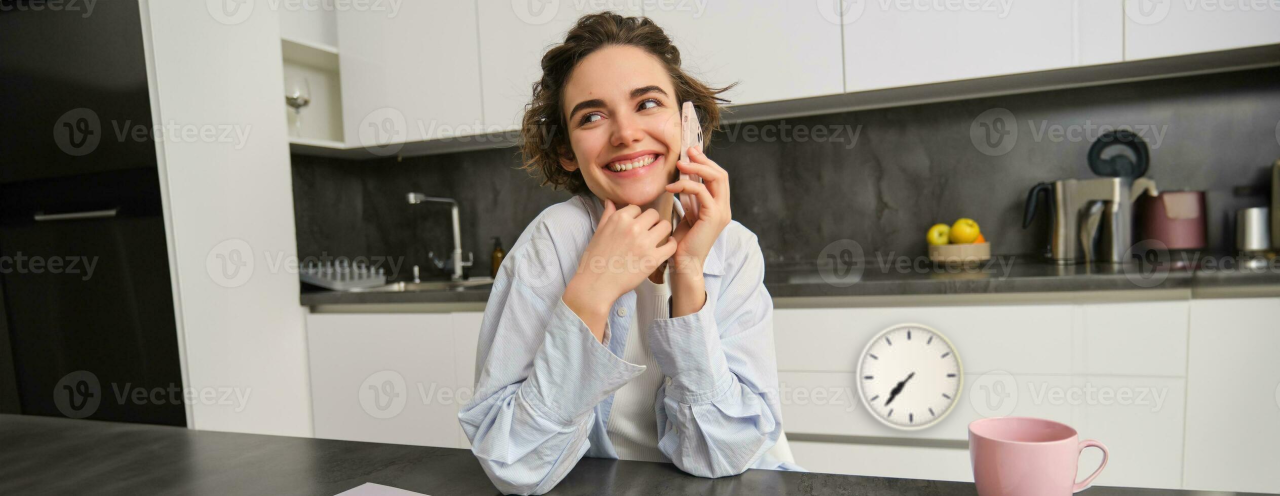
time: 7:37
